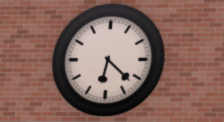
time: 6:22
